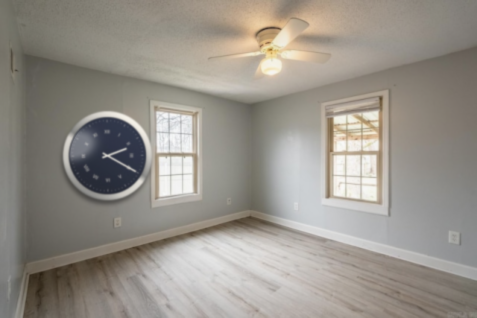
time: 2:20
